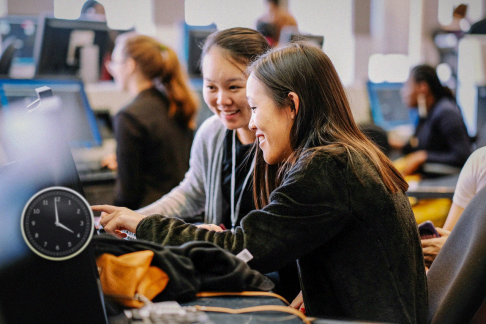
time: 3:59
